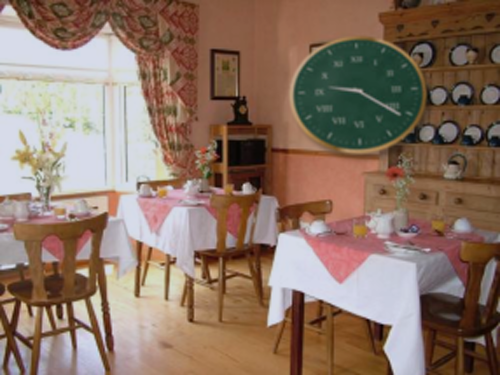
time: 9:21
